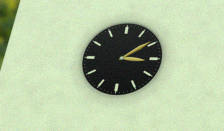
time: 3:09
